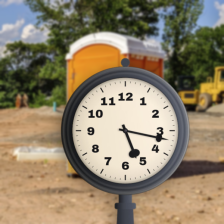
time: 5:17
